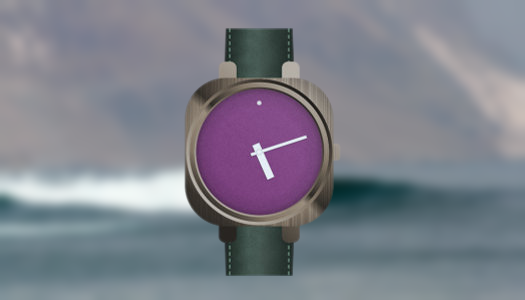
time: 5:12
